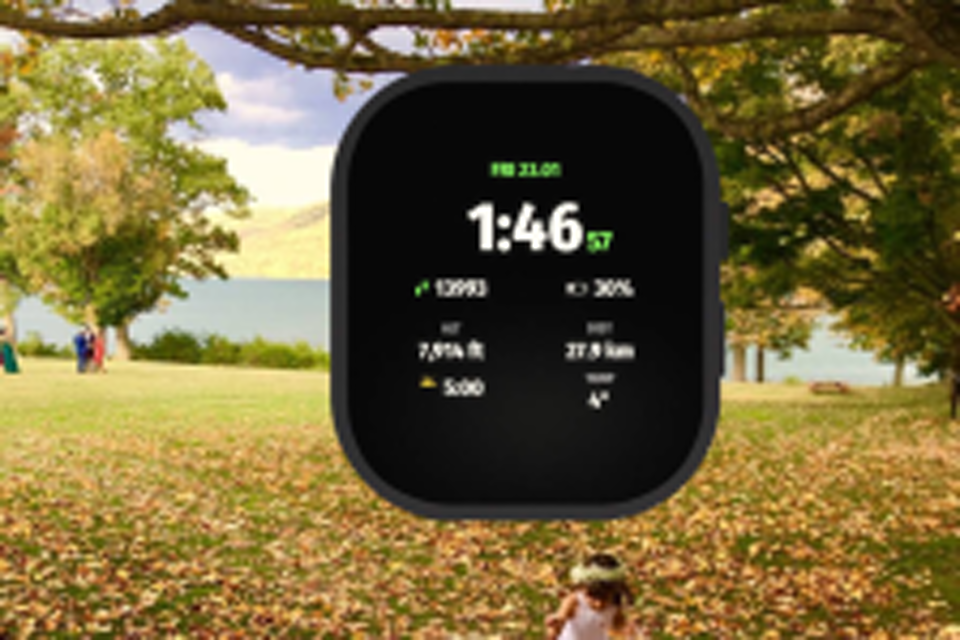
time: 1:46
